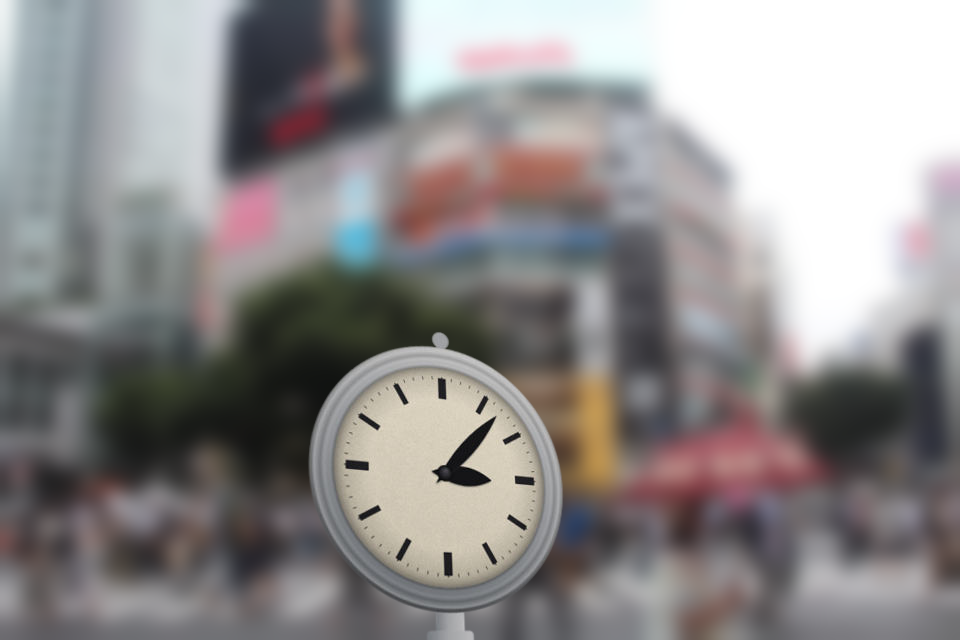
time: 3:07
